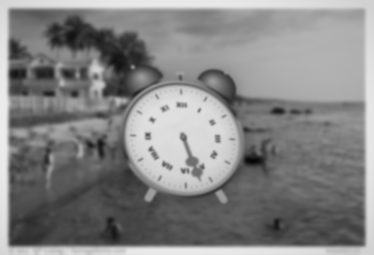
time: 5:27
